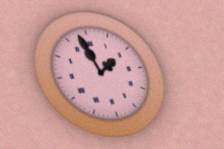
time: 1:58
